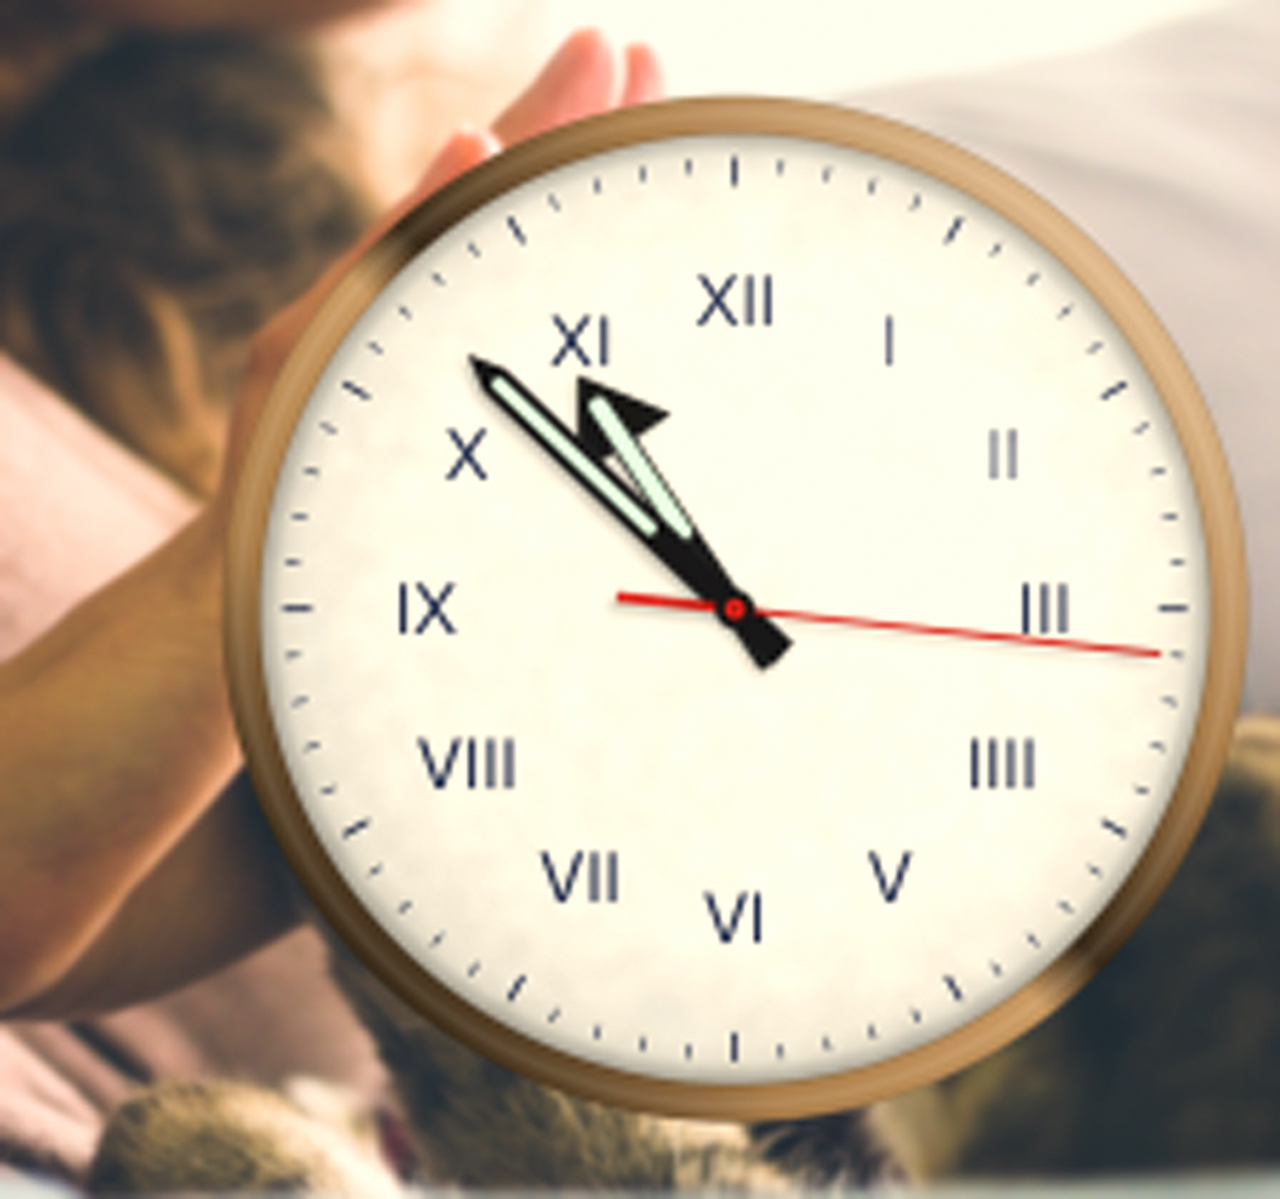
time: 10:52:16
